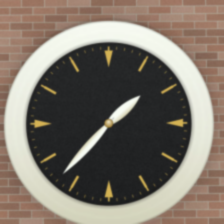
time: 1:37
